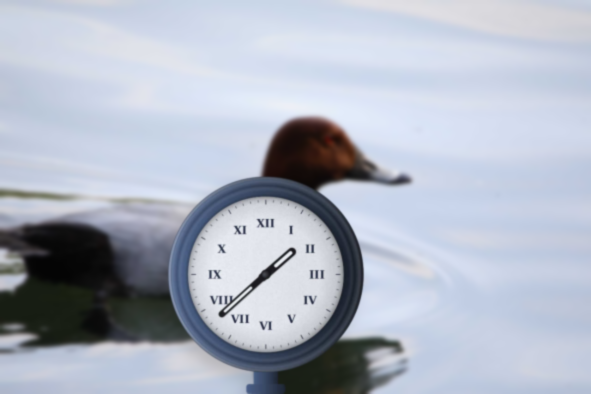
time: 1:38
